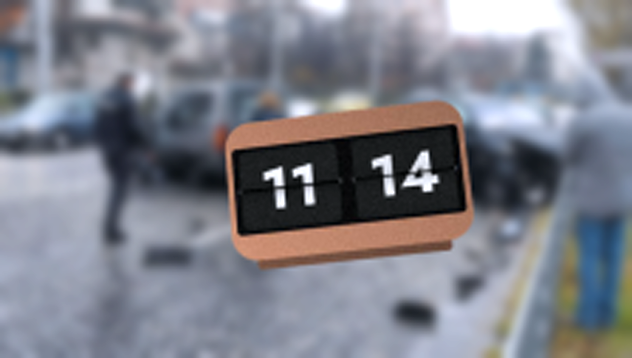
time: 11:14
